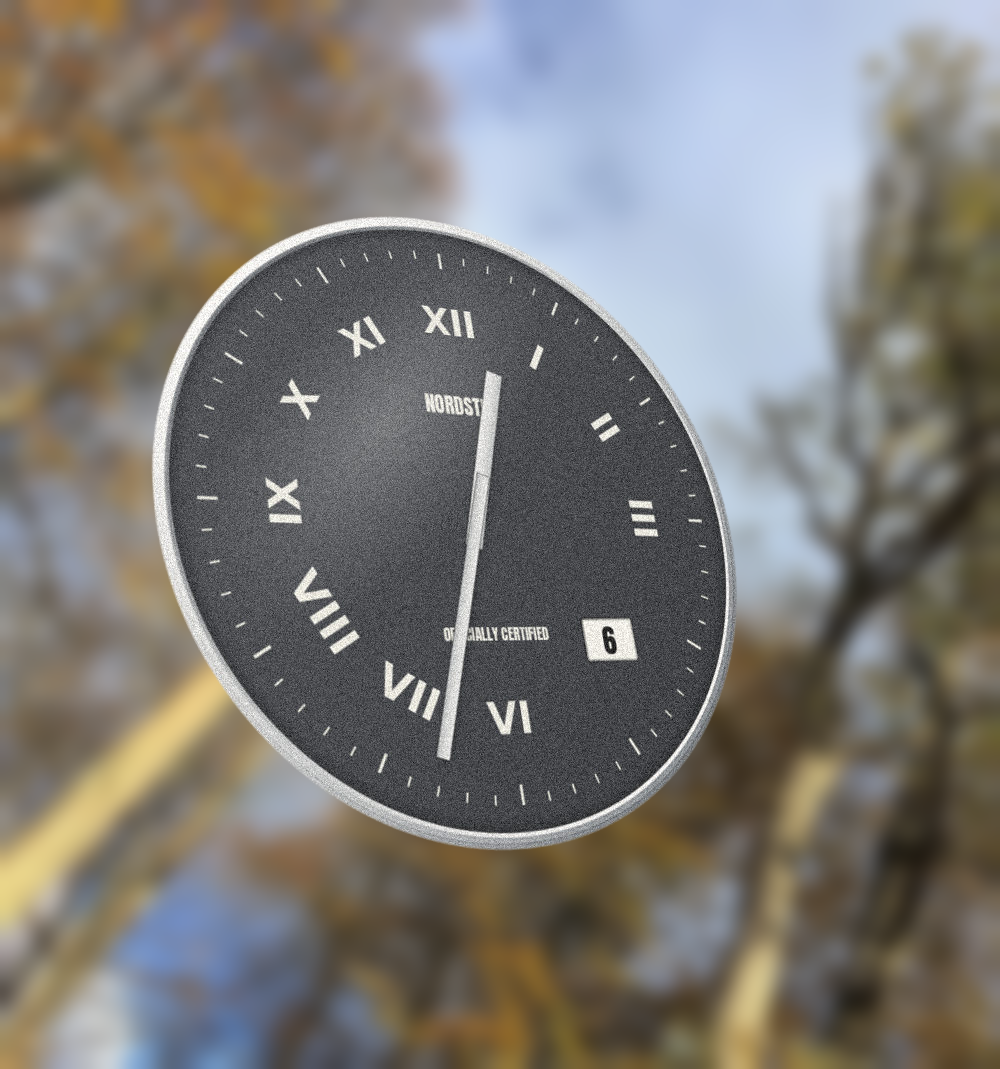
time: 12:33
